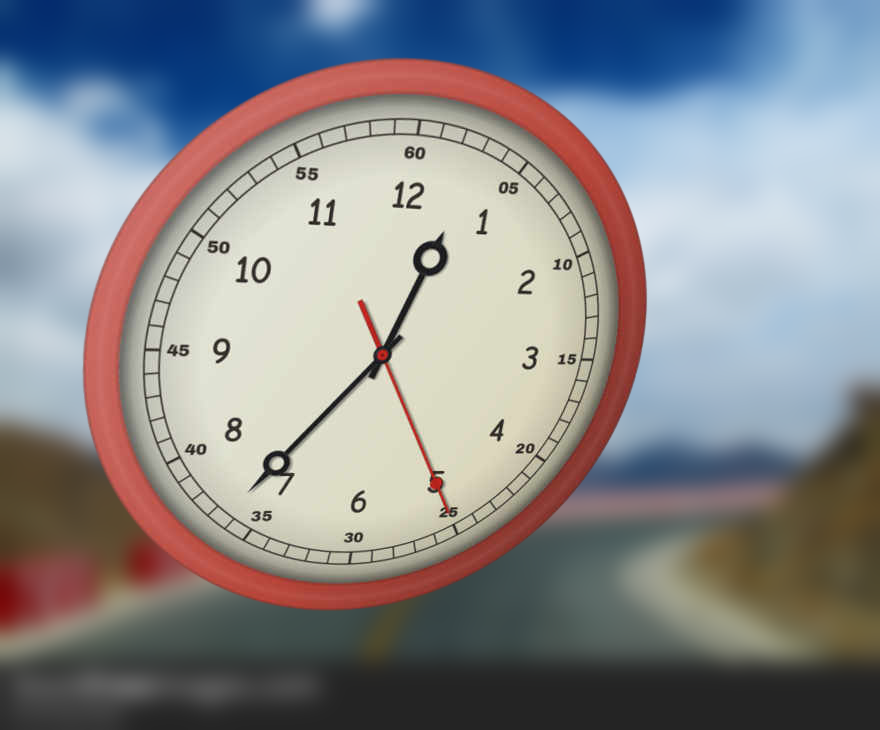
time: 12:36:25
